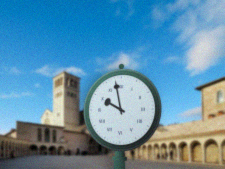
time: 9:58
